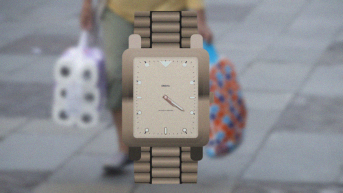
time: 4:21
